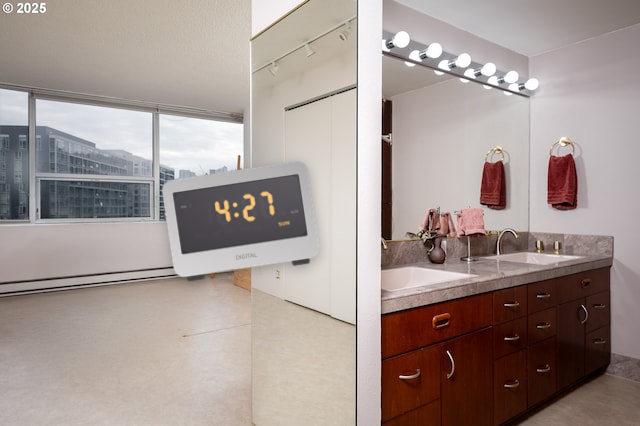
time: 4:27
